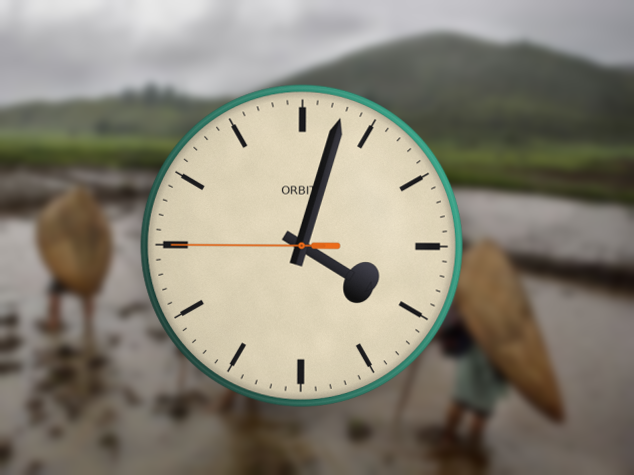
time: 4:02:45
